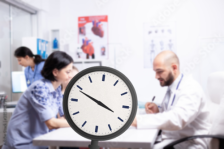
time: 3:49
